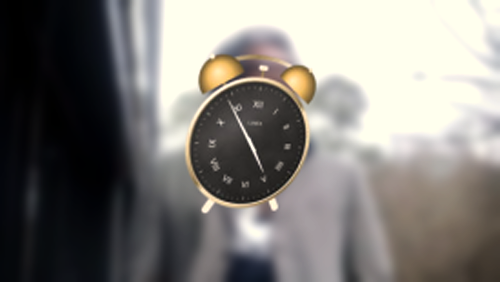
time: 4:54
